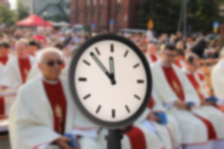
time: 11:53
